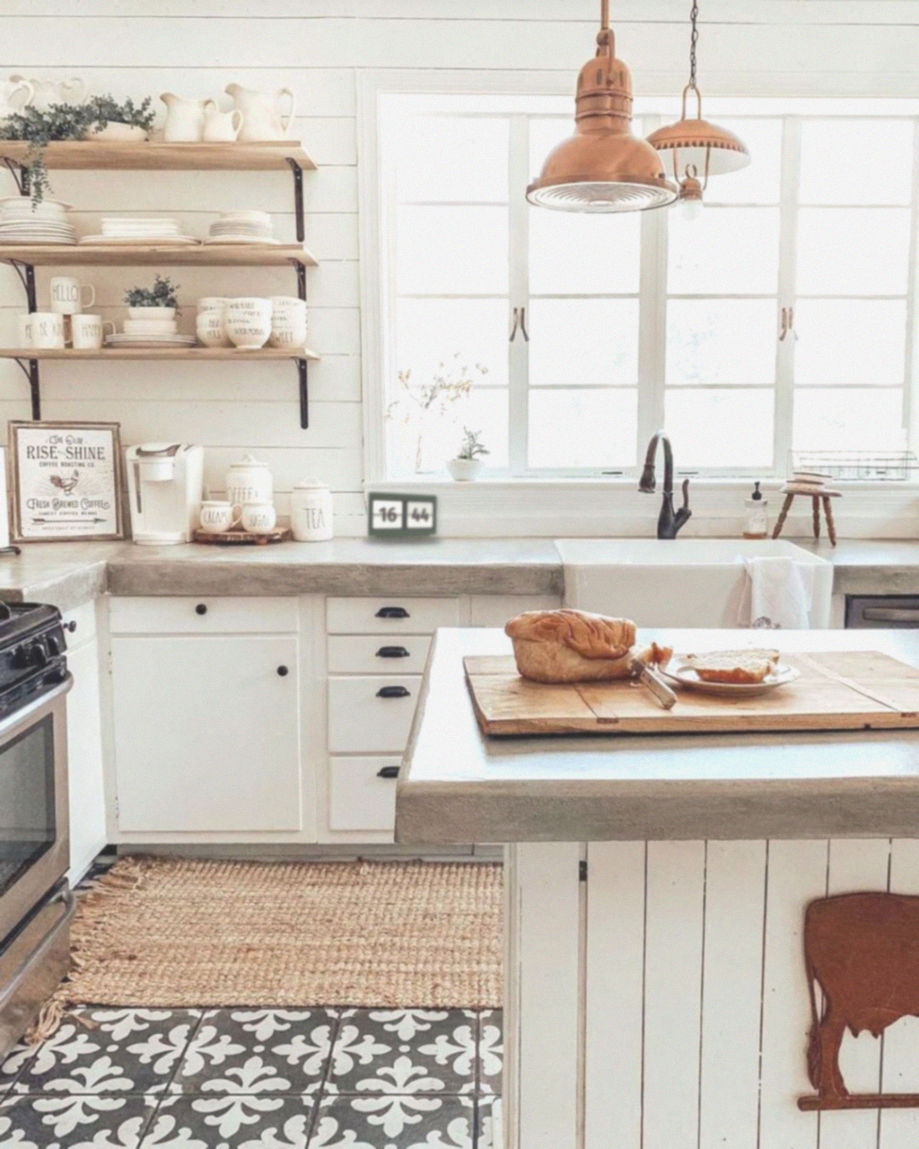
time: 16:44
